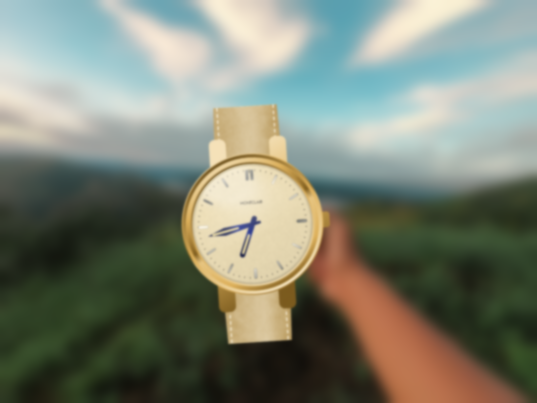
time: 6:43
